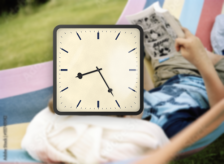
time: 8:25
